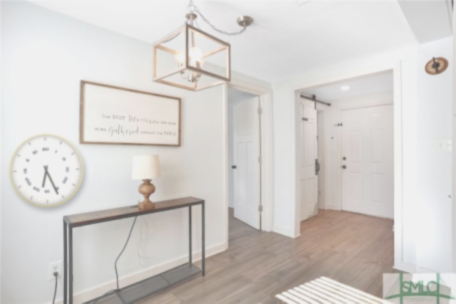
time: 6:26
